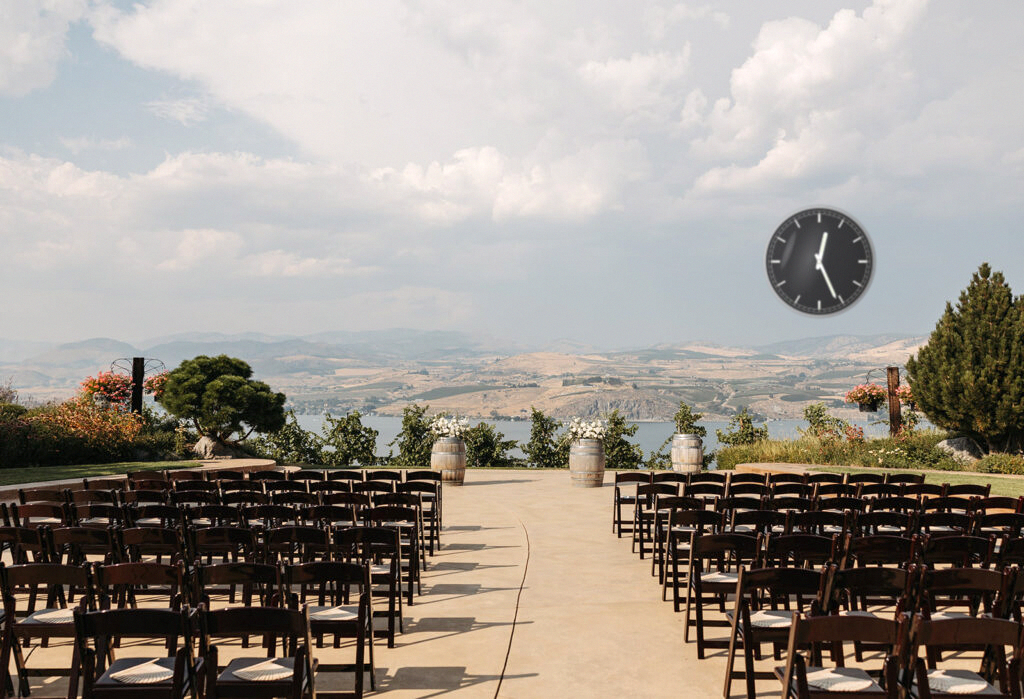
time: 12:26
